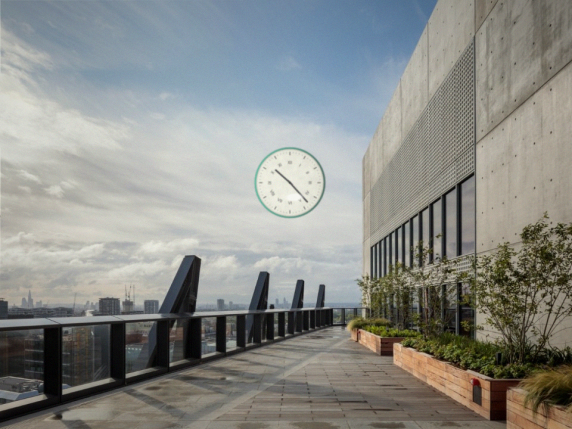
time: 10:23
